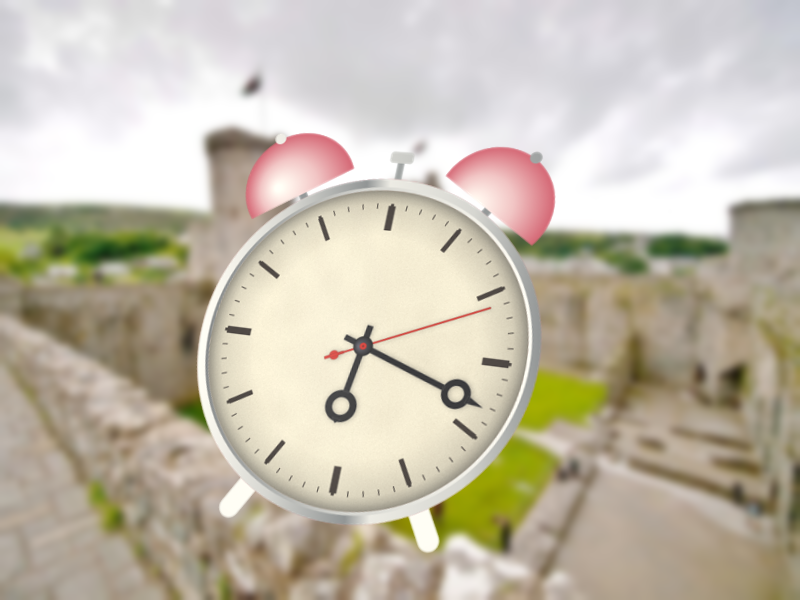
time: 6:18:11
